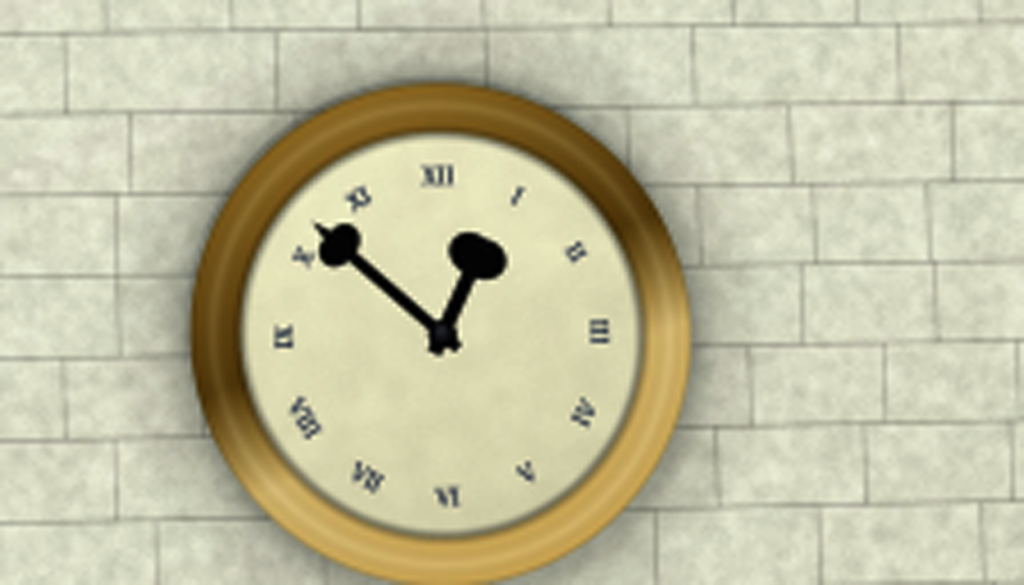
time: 12:52
